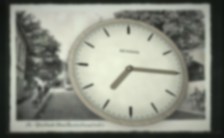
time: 7:15
